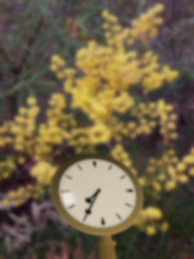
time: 7:35
